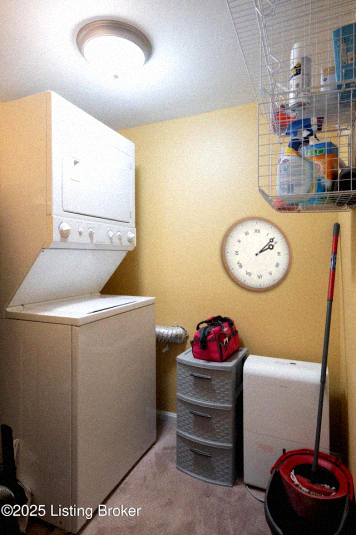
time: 2:08
